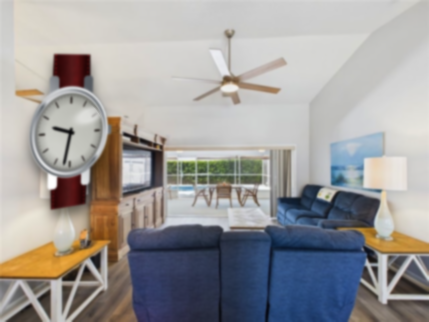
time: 9:32
